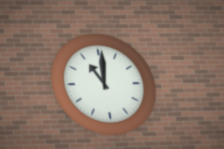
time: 11:01
